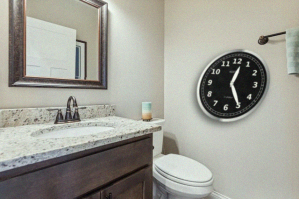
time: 12:25
